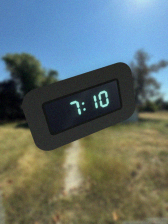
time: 7:10
